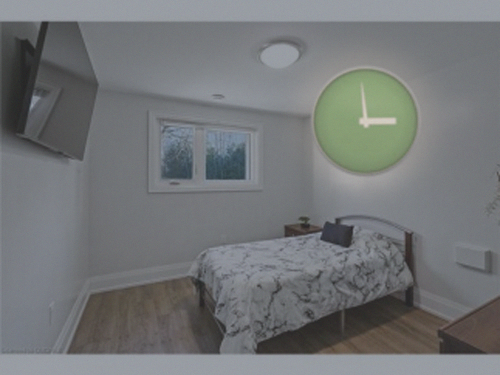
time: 2:59
